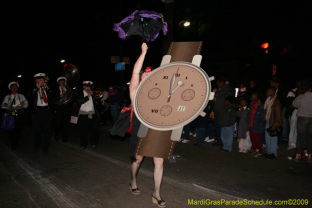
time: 12:59
